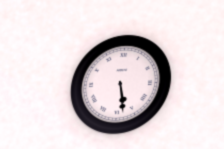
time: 5:28
